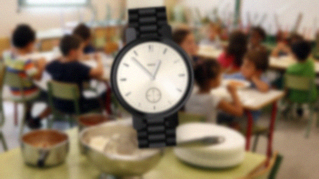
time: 12:53
